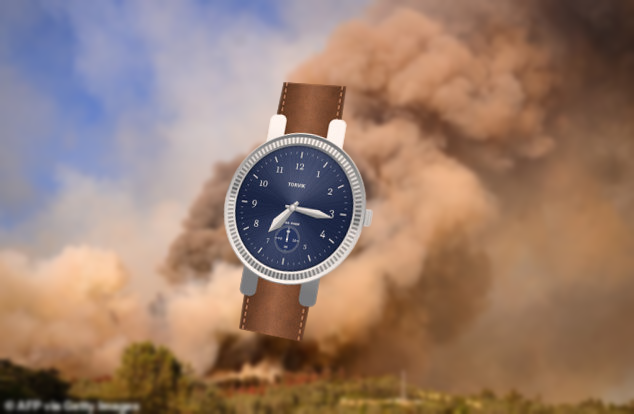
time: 7:16
